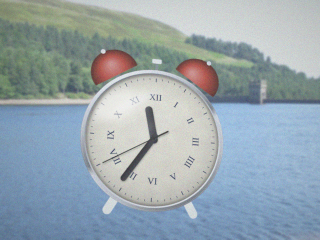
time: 11:35:40
